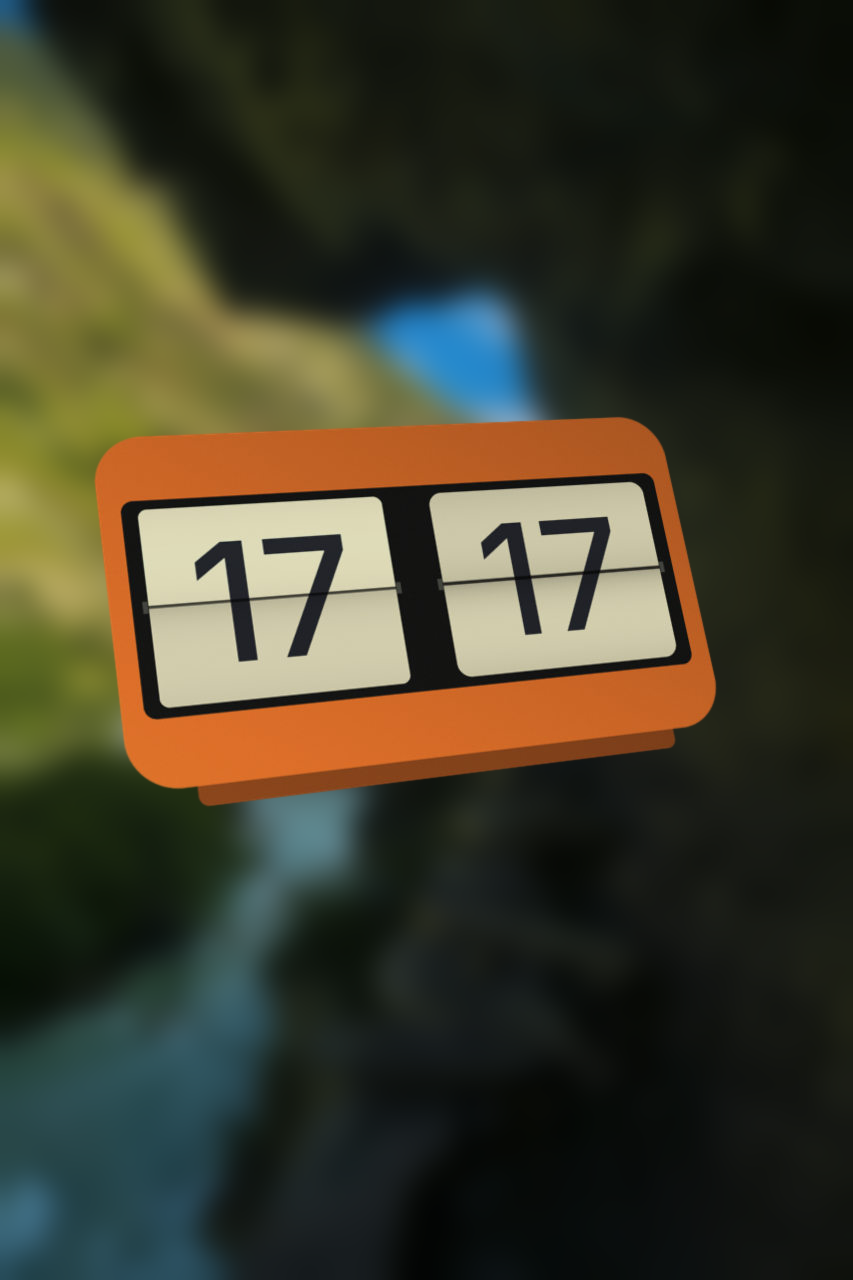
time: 17:17
